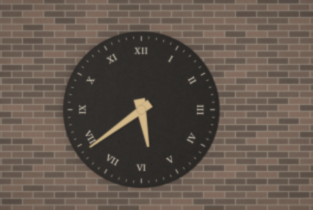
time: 5:39
